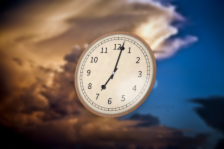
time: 7:02
